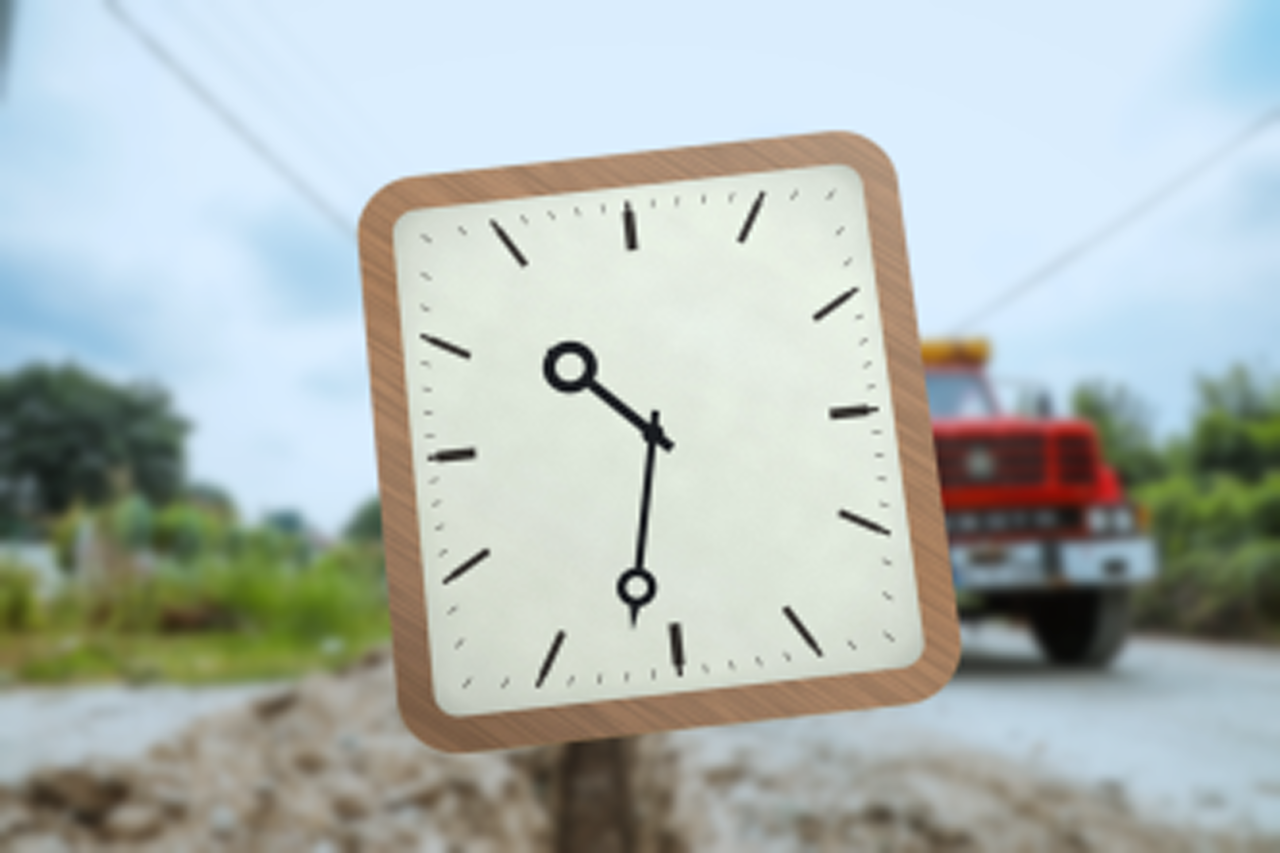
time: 10:32
